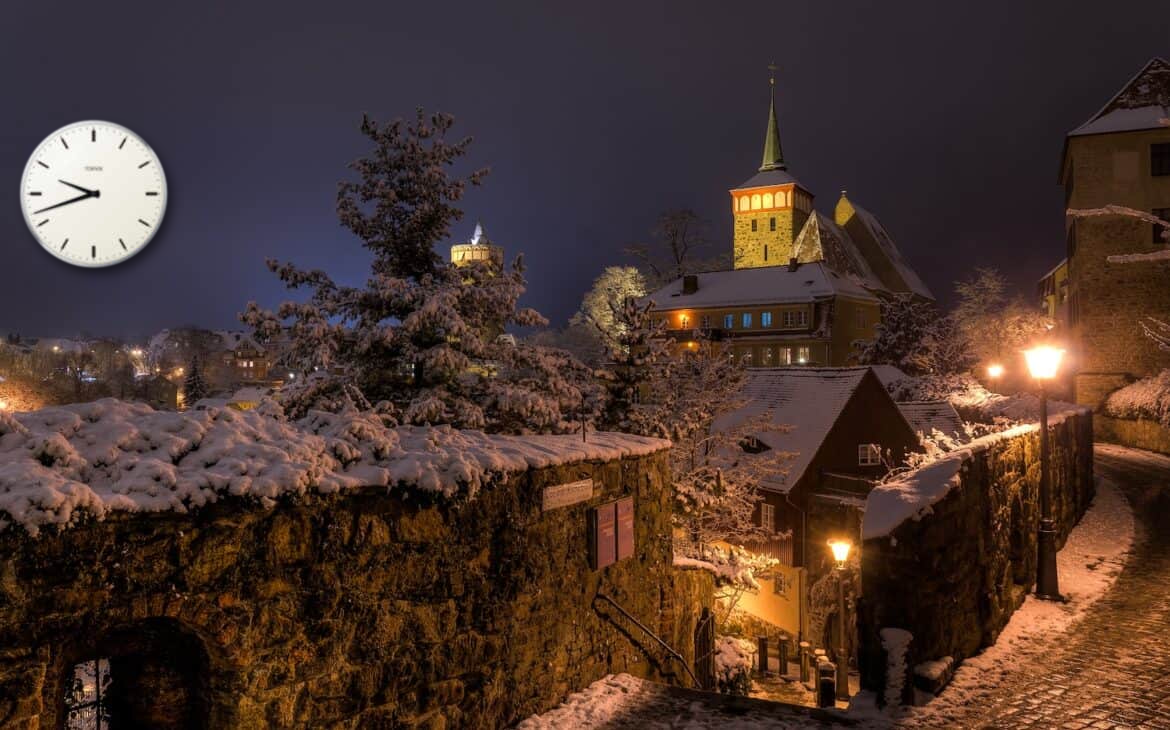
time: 9:42
